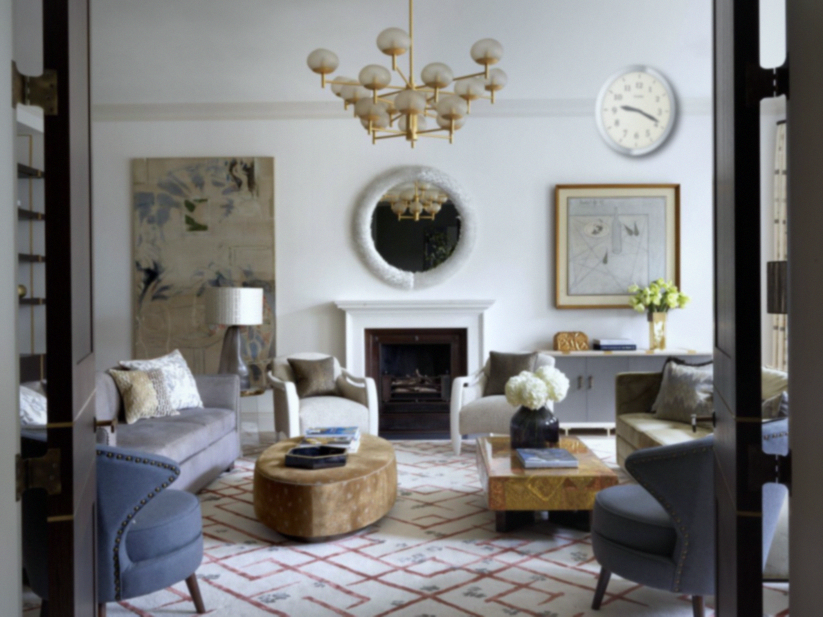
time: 9:19
